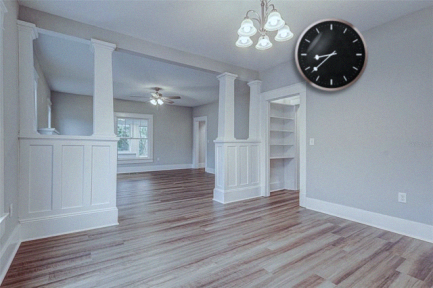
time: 8:38
